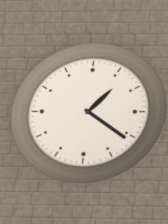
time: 1:21
